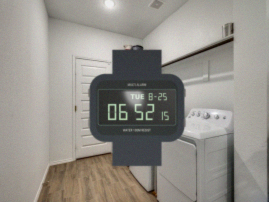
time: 6:52
